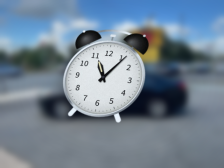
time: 11:06
